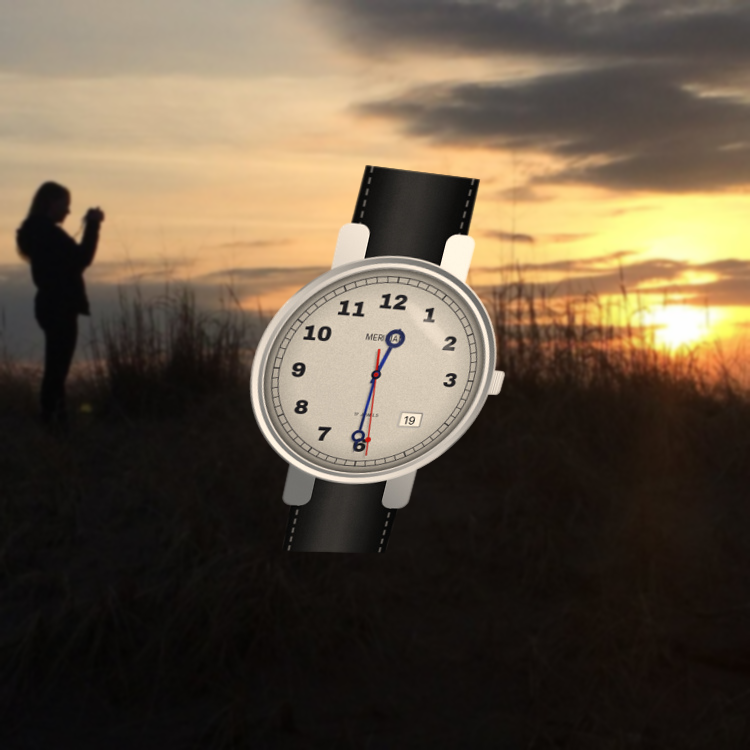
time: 12:30:29
